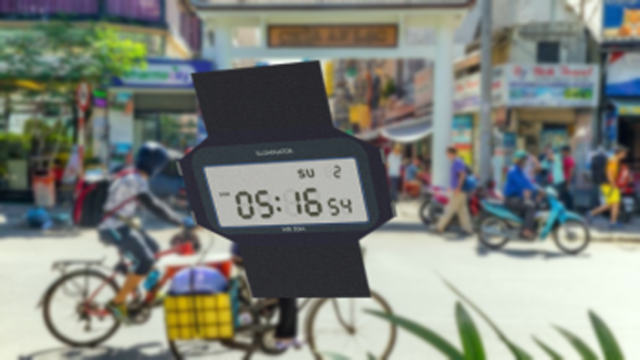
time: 5:16:54
